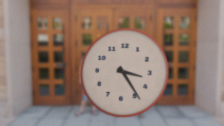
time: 3:24
